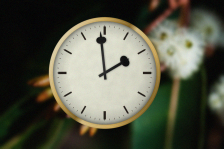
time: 1:59
